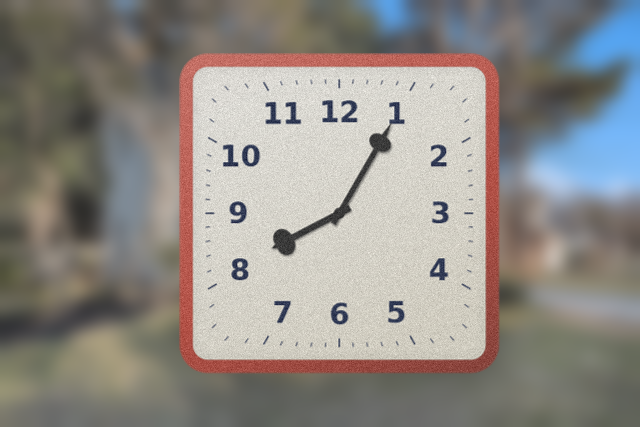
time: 8:05
